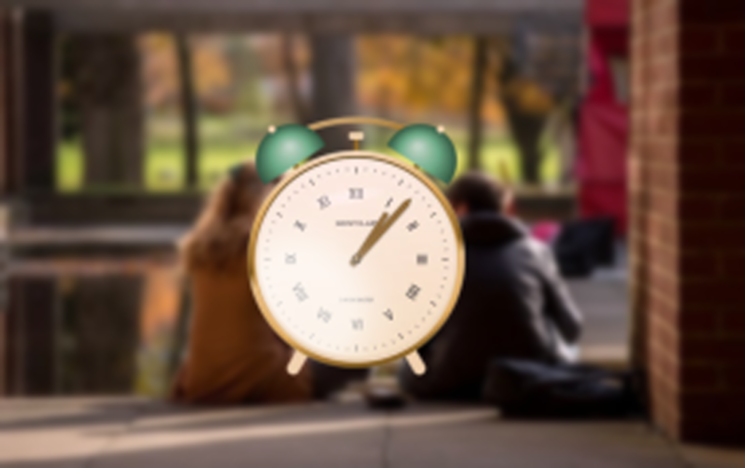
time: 1:07
